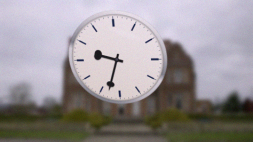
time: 9:33
